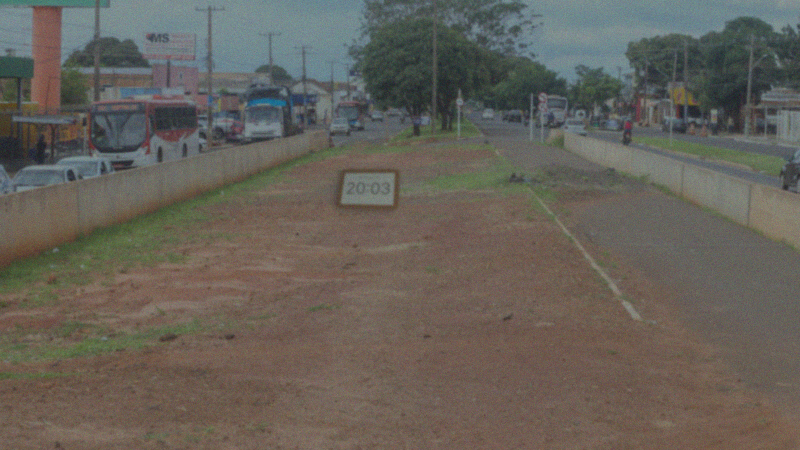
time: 20:03
